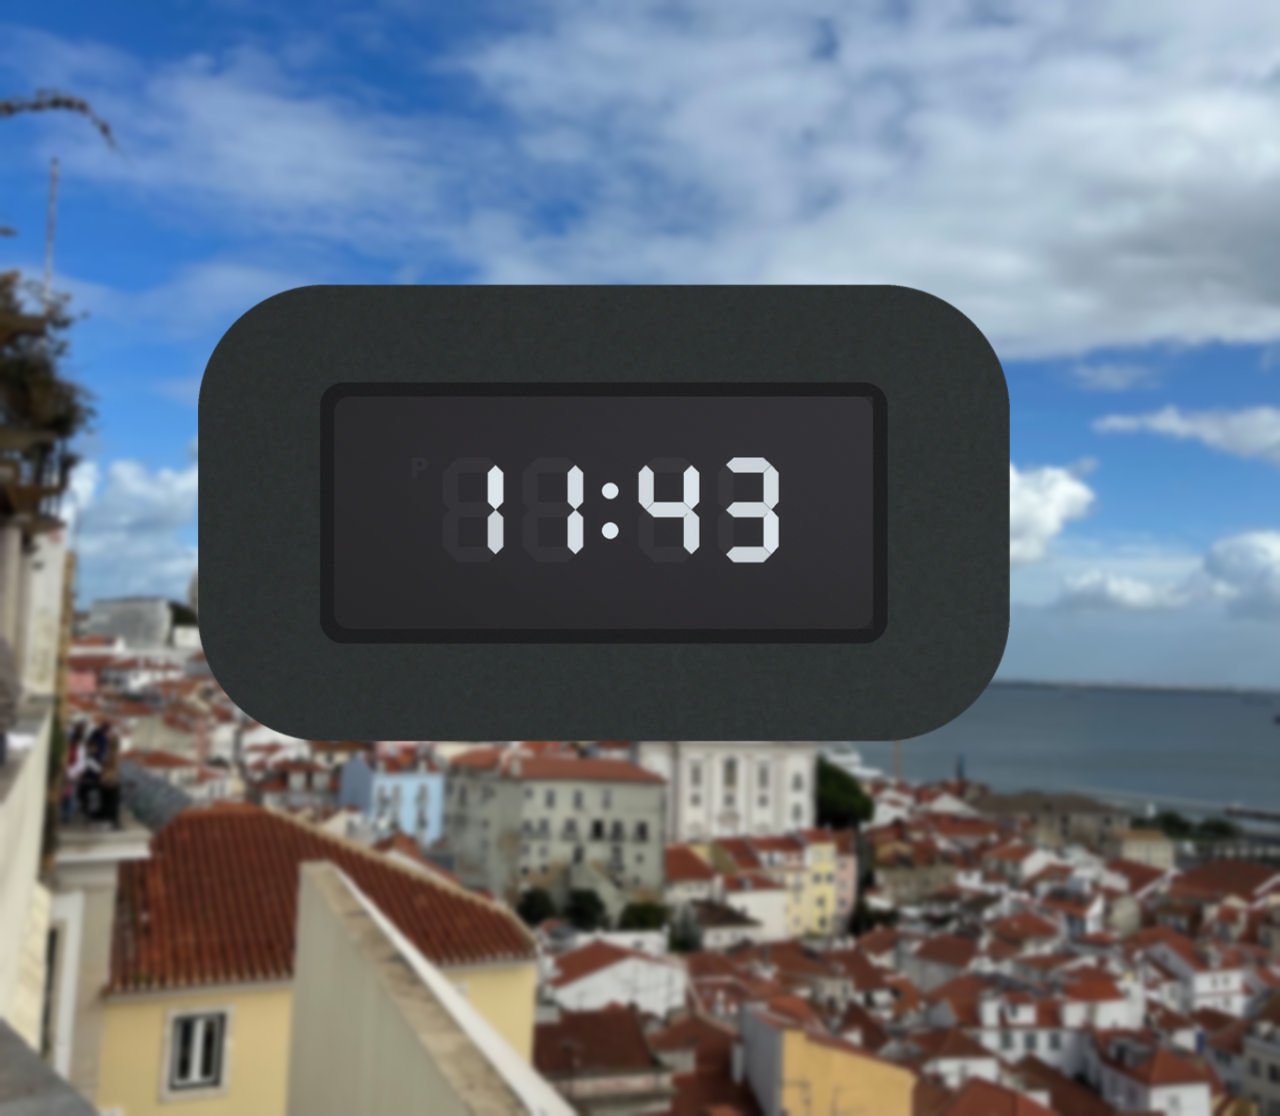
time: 11:43
